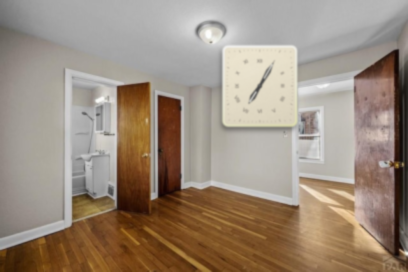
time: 7:05
